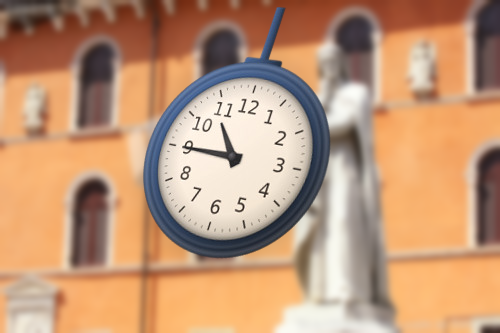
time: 10:45
